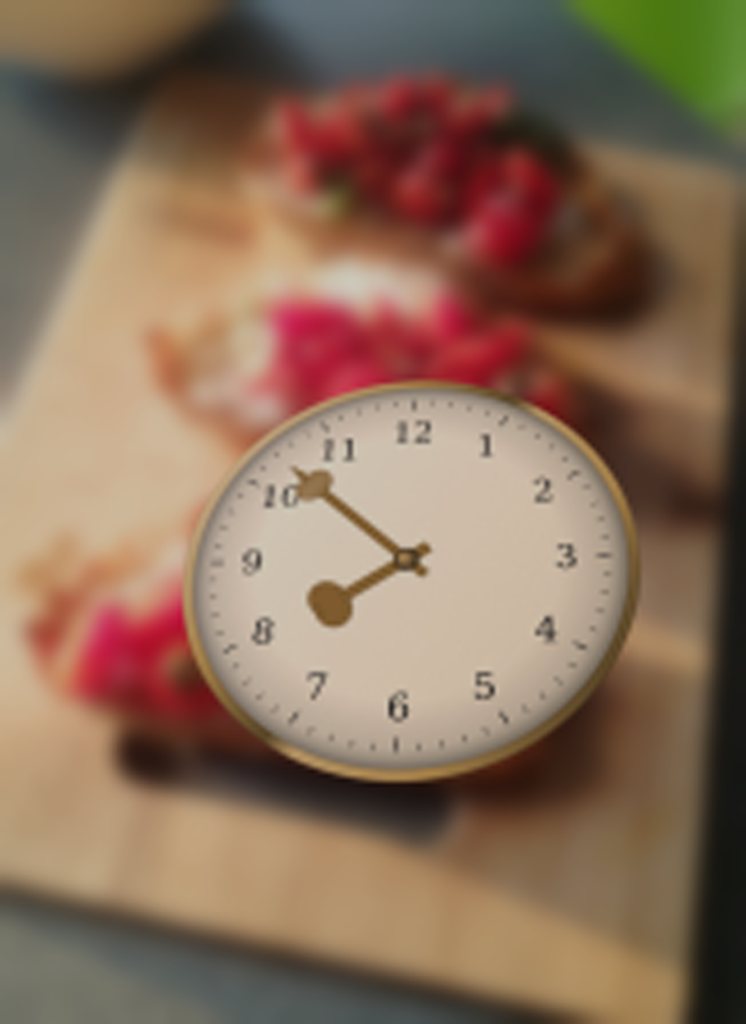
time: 7:52
